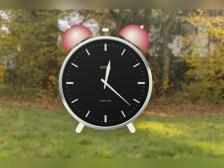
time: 12:22
